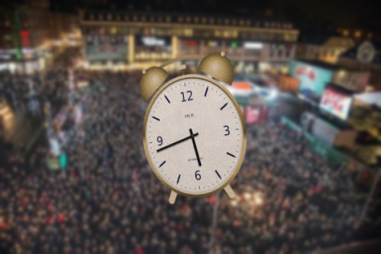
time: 5:43
